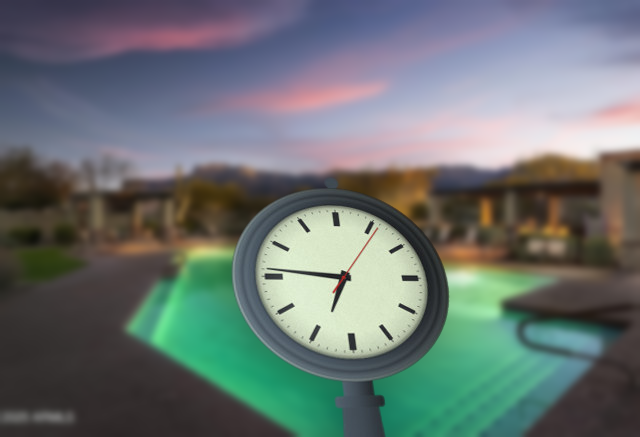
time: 6:46:06
